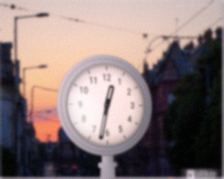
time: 12:32
